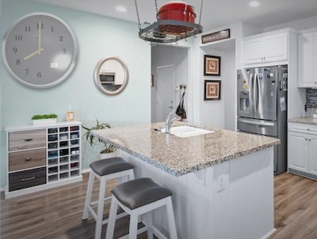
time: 8:00
